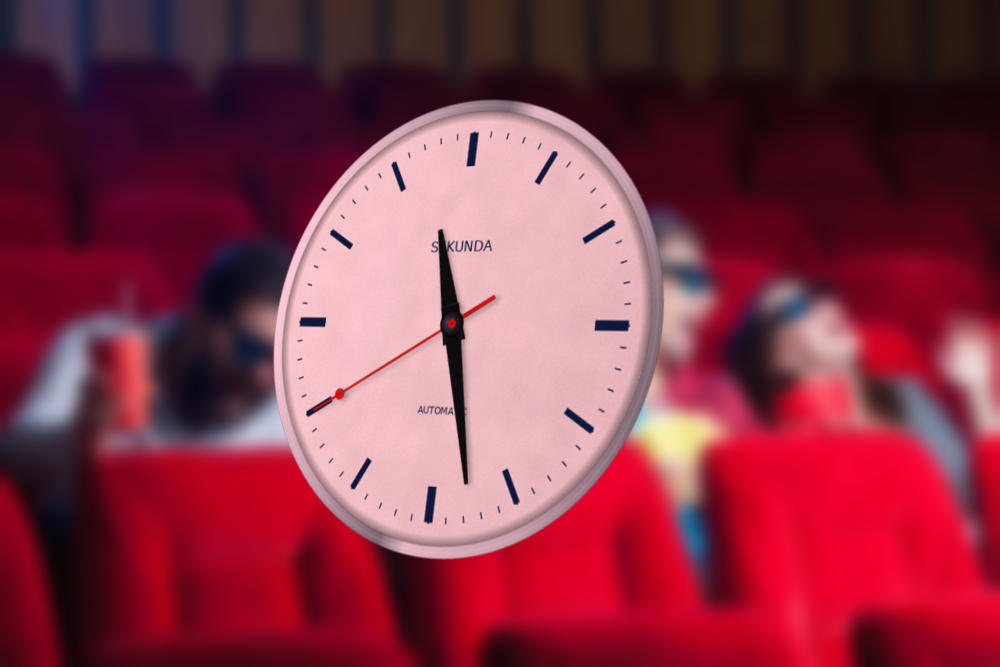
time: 11:27:40
